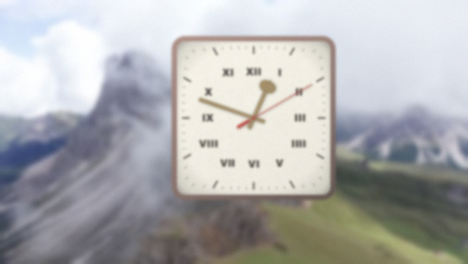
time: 12:48:10
